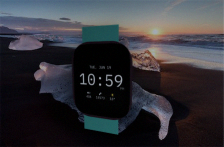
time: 10:59
